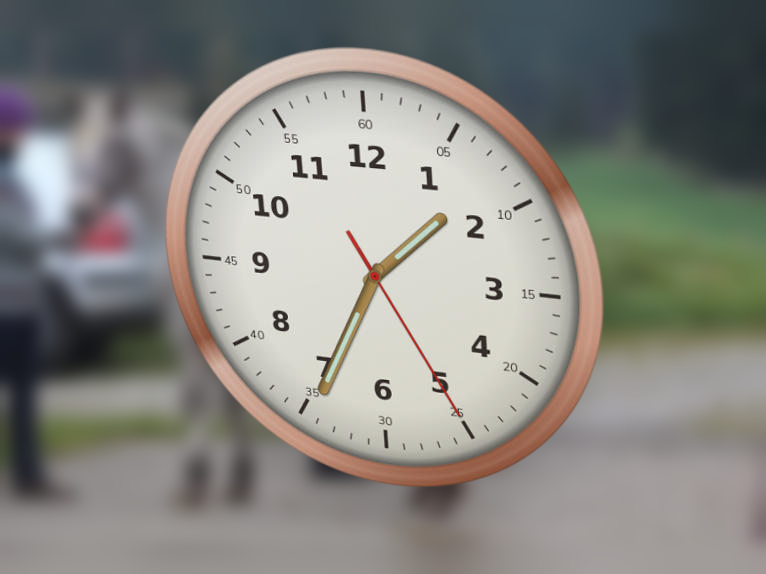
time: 1:34:25
